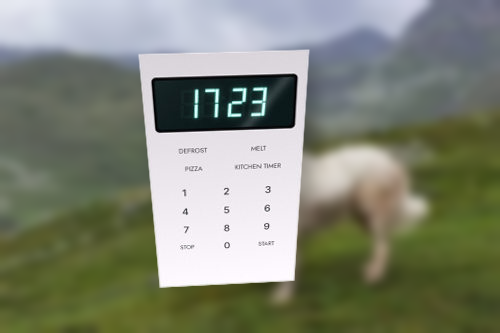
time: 17:23
